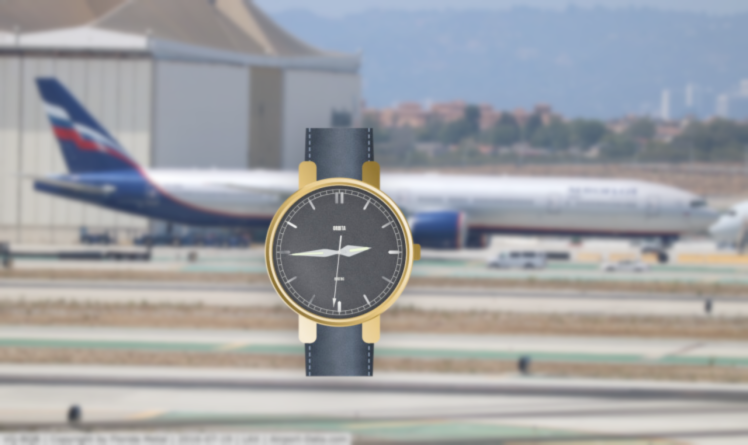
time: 2:44:31
